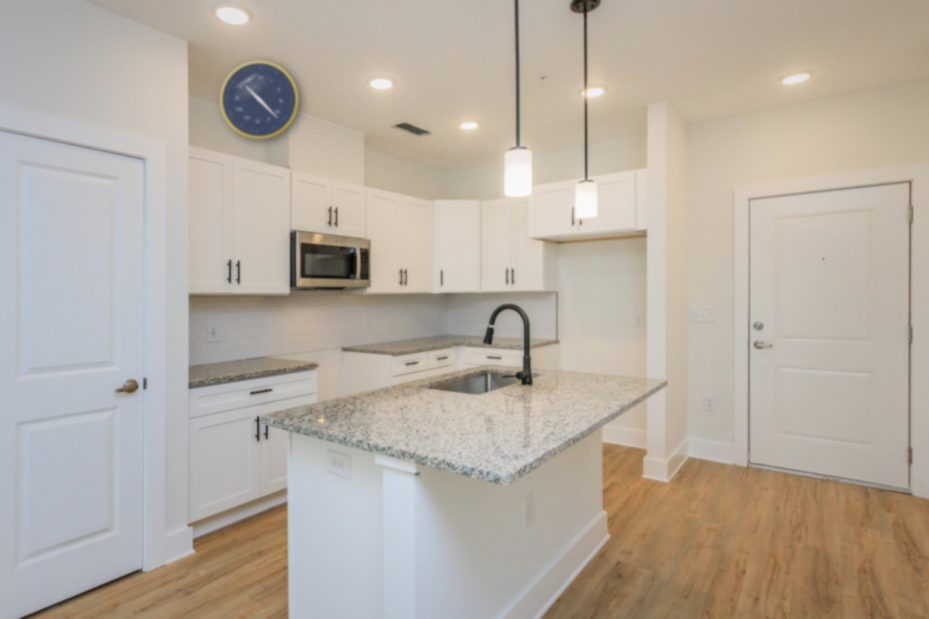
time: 10:22
